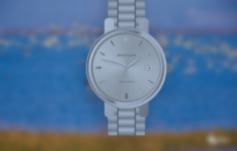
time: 1:48
